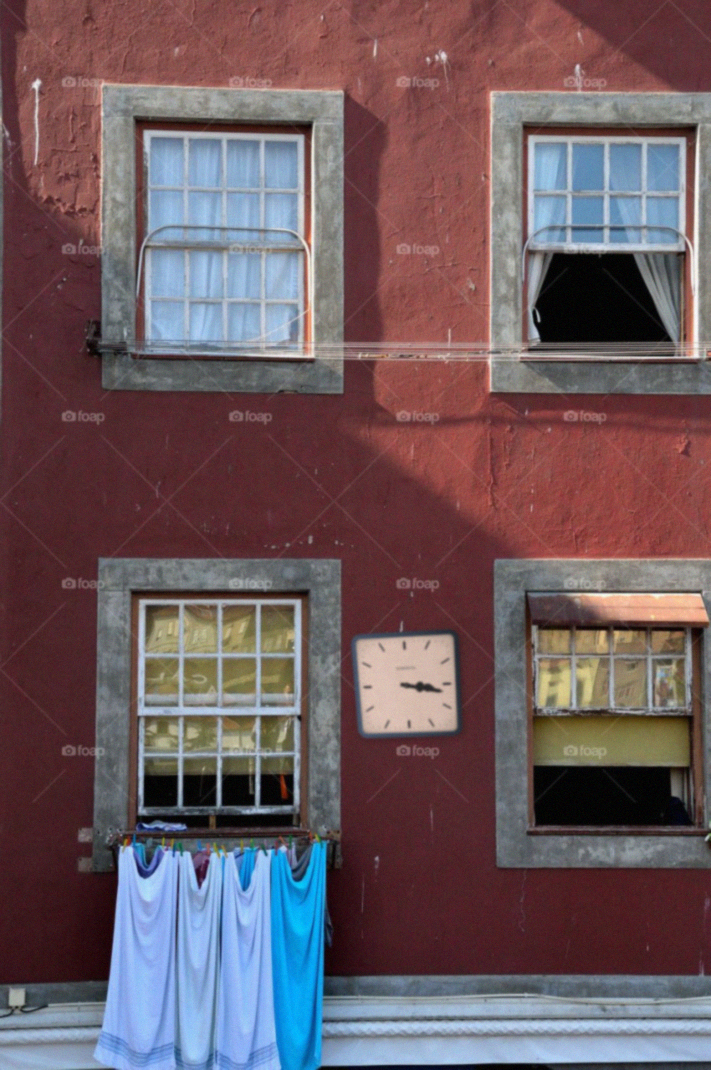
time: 3:17
